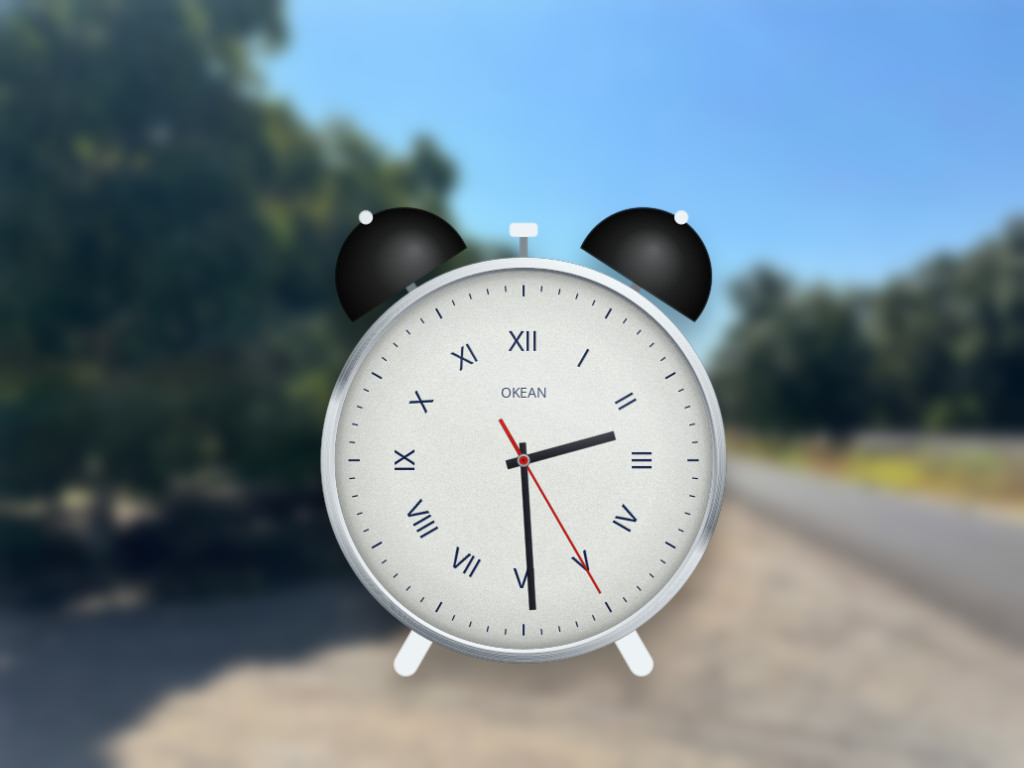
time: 2:29:25
